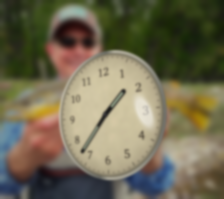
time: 1:37
